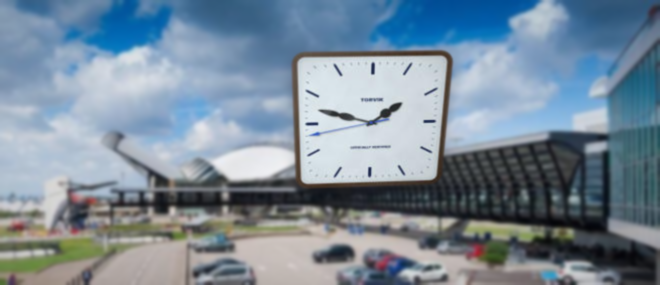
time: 1:47:43
